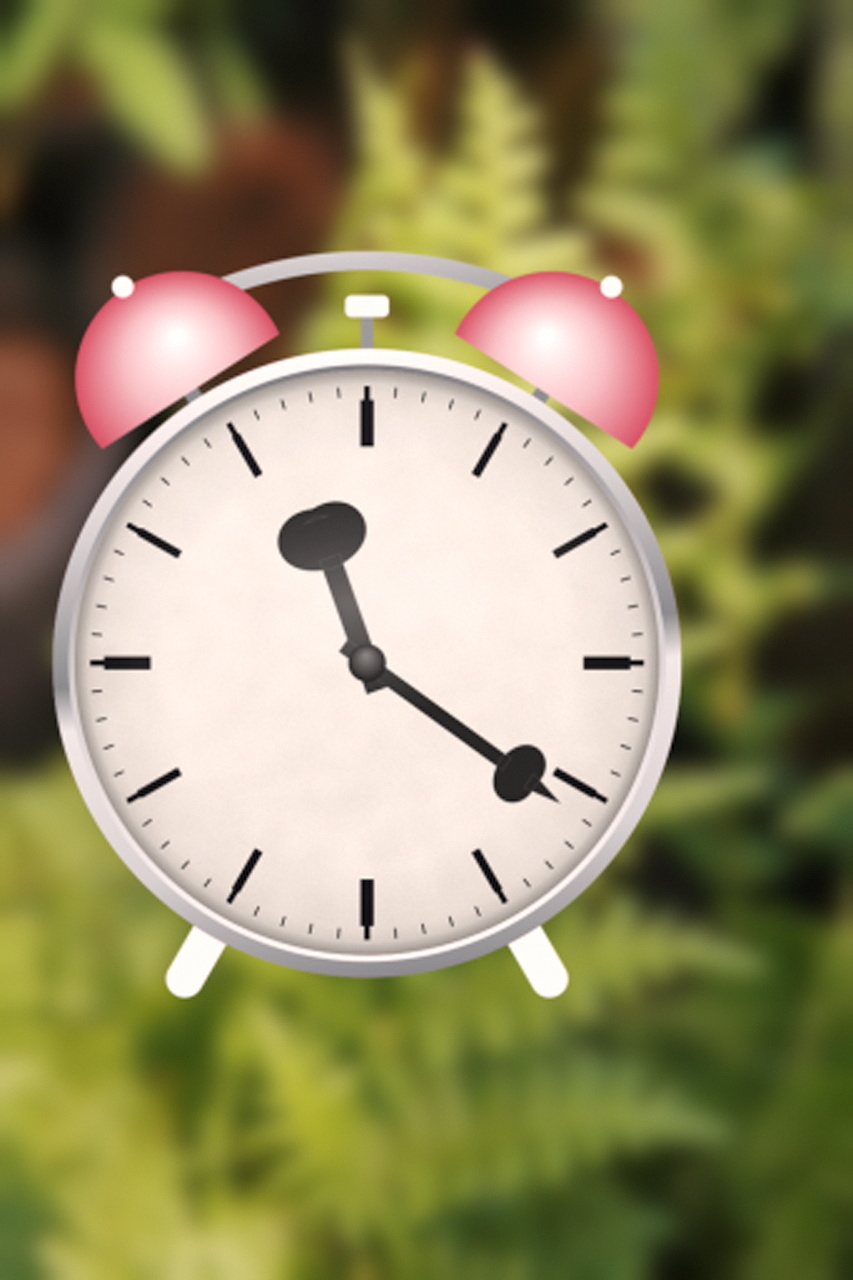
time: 11:21
